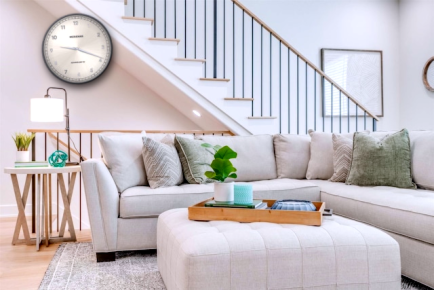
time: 9:19
